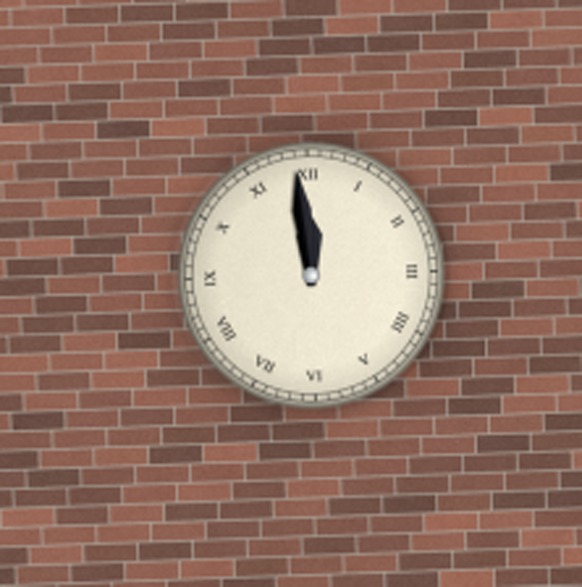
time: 11:59
